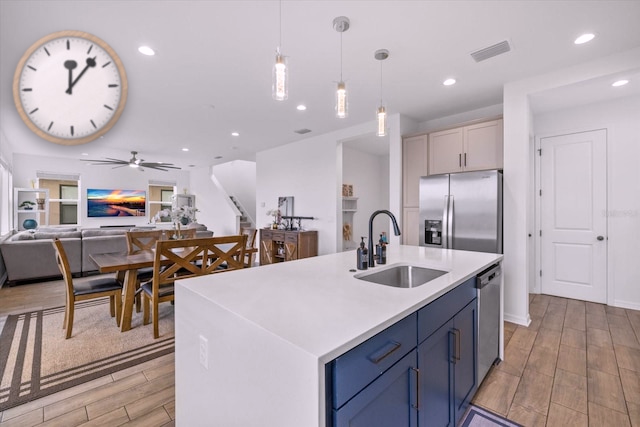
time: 12:07
